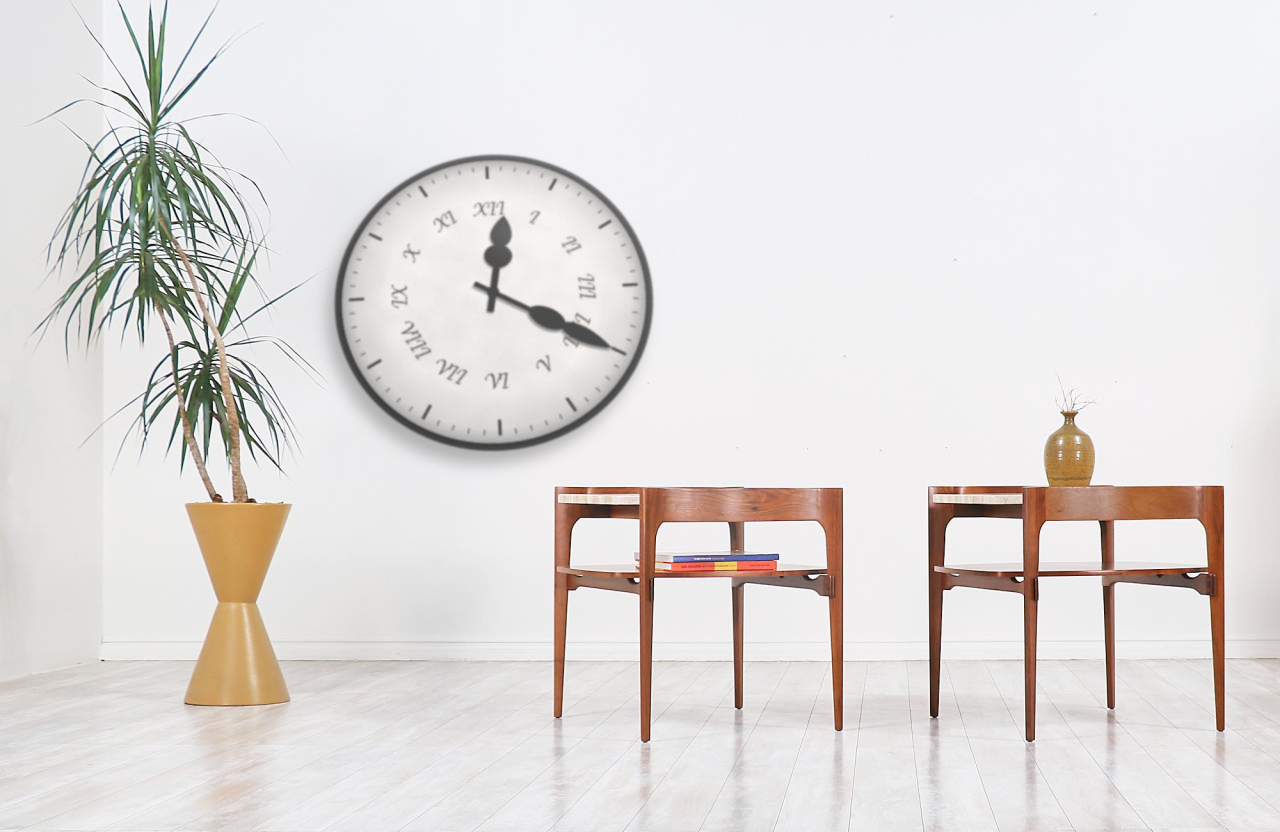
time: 12:20
